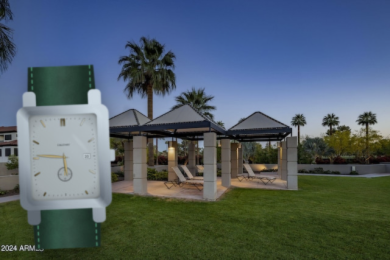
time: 5:46
